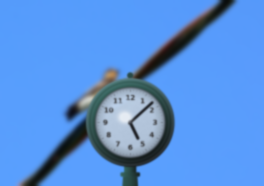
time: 5:08
